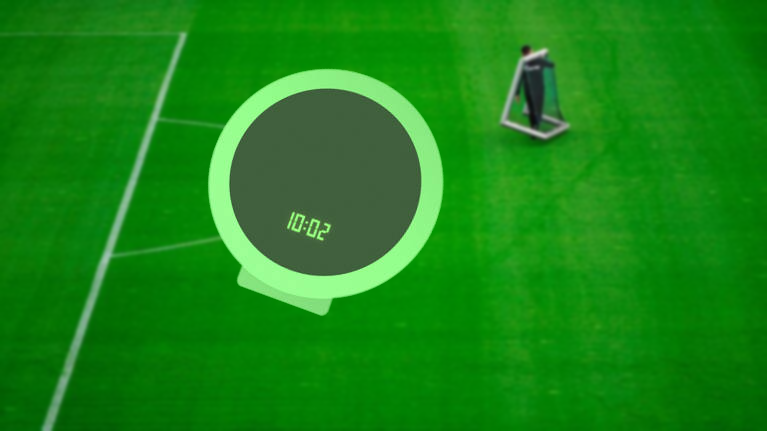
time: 10:02
